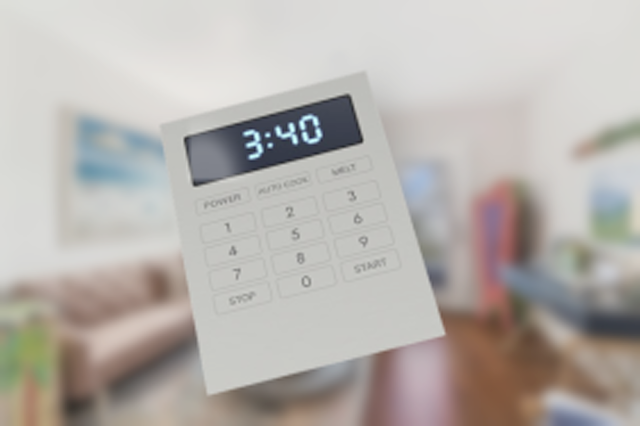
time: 3:40
